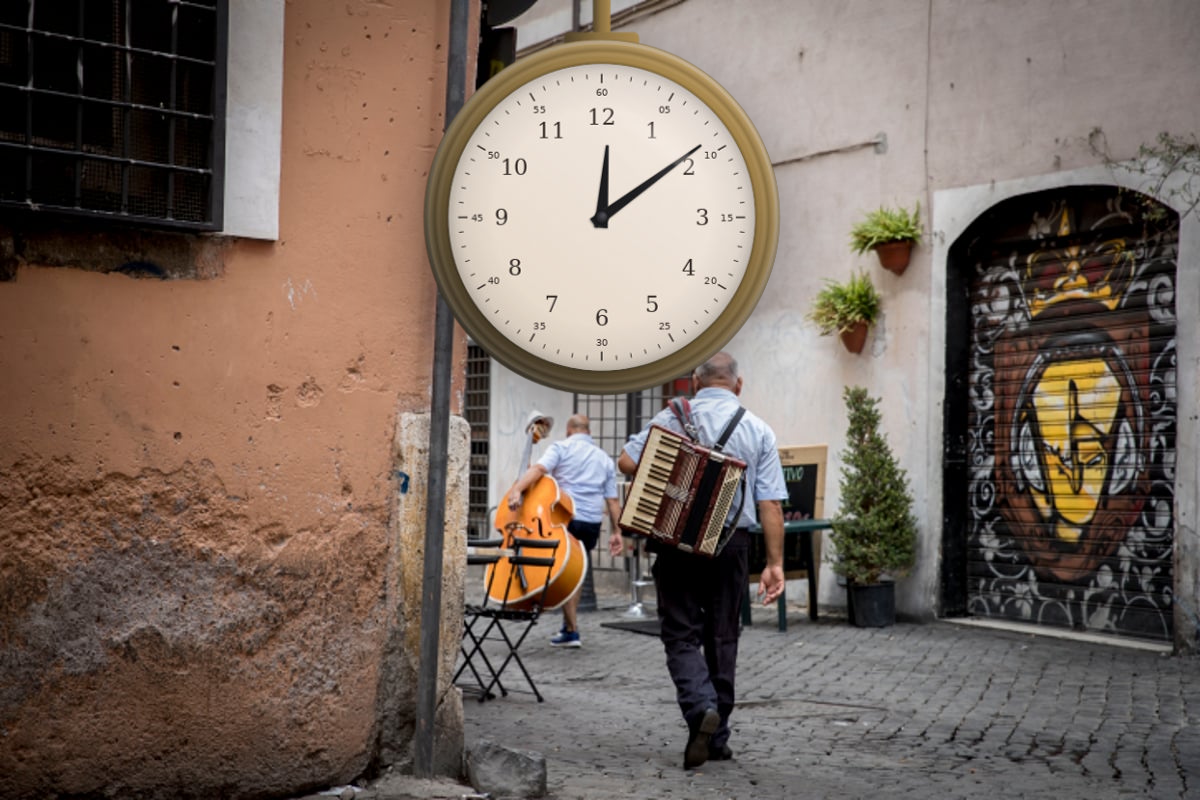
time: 12:09
